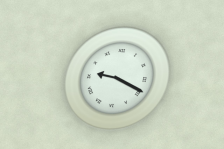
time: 9:19
